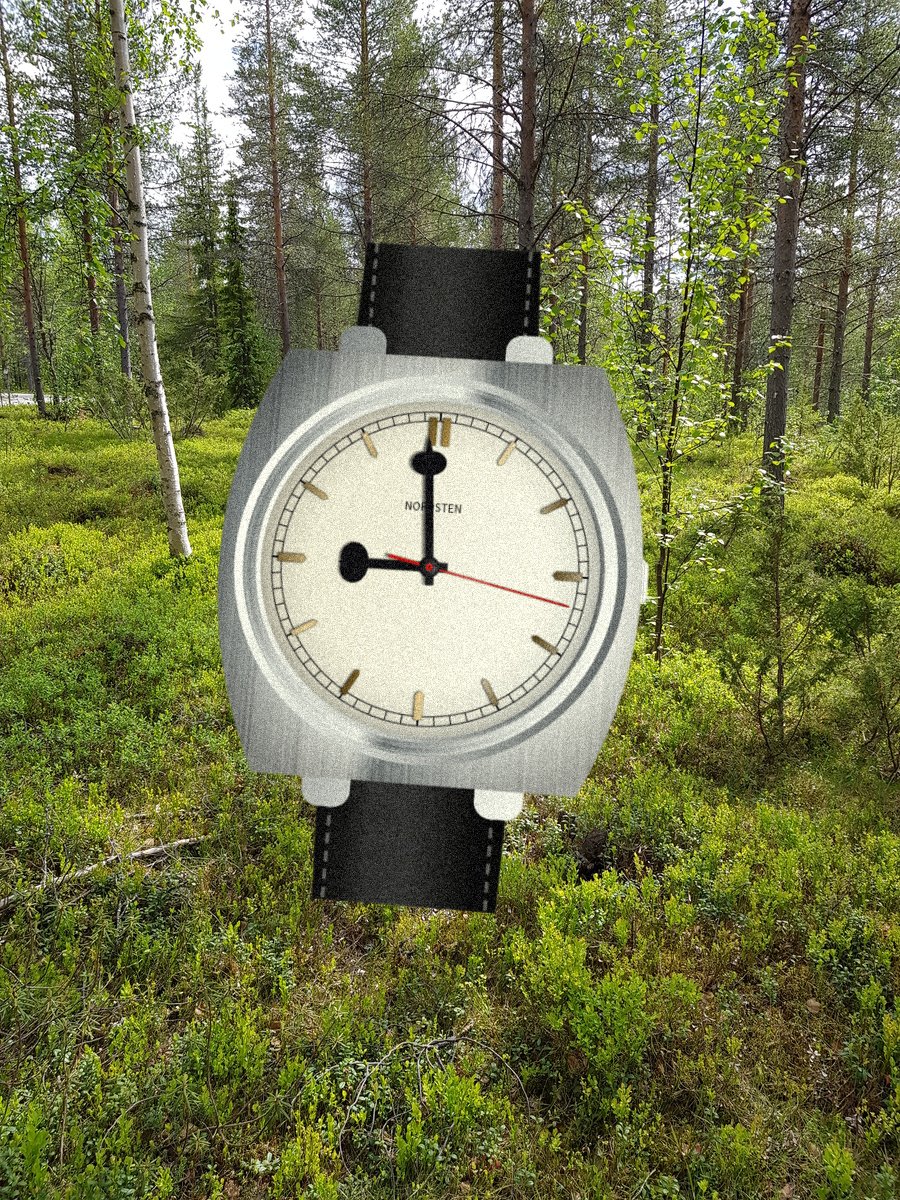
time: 8:59:17
